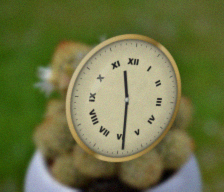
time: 11:29
